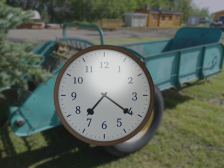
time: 7:21
